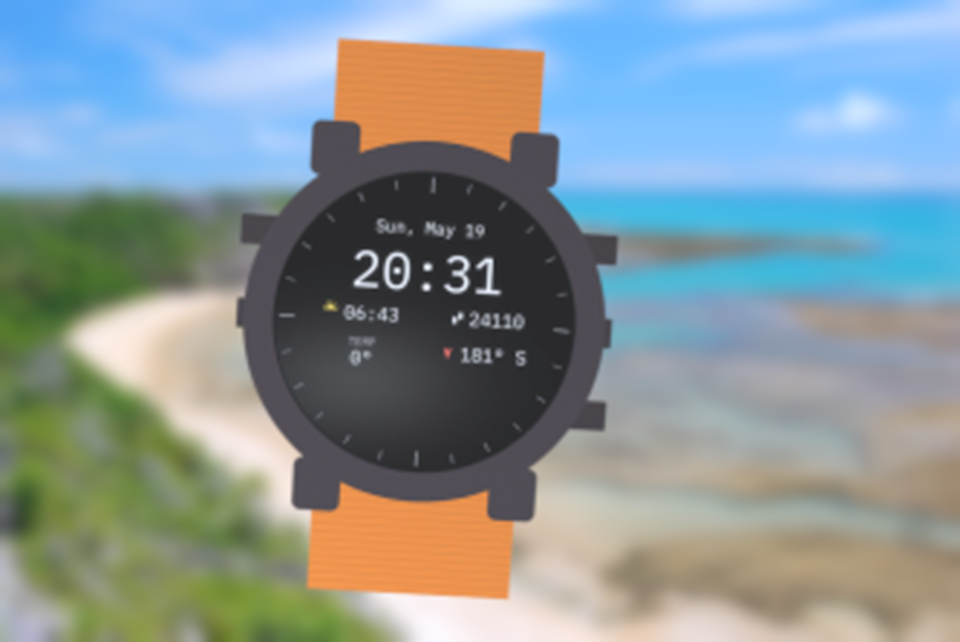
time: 20:31
